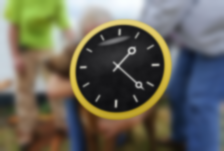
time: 1:22
